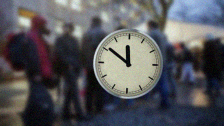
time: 11:51
